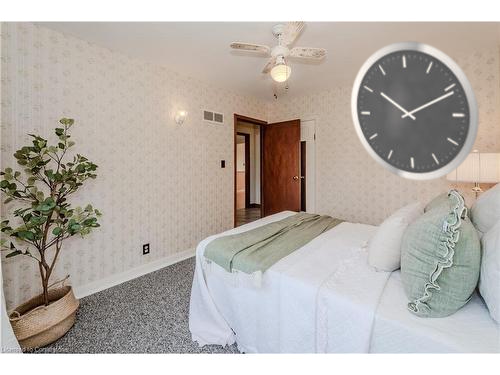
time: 10:11
